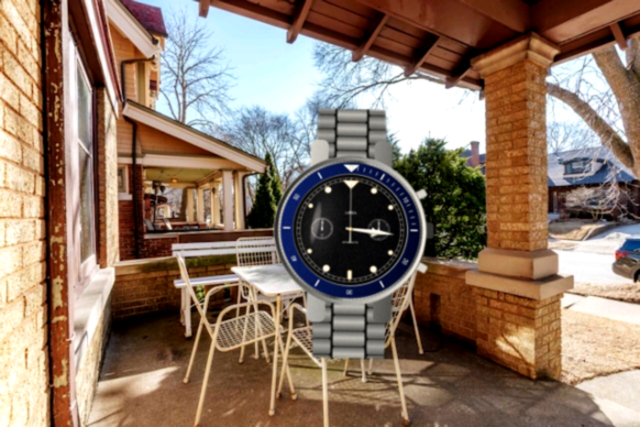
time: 3:16
